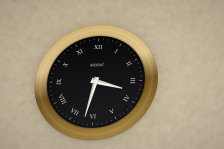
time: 3:32
